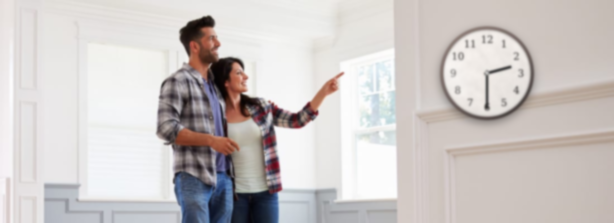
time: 2:30
